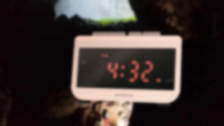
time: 4:32
